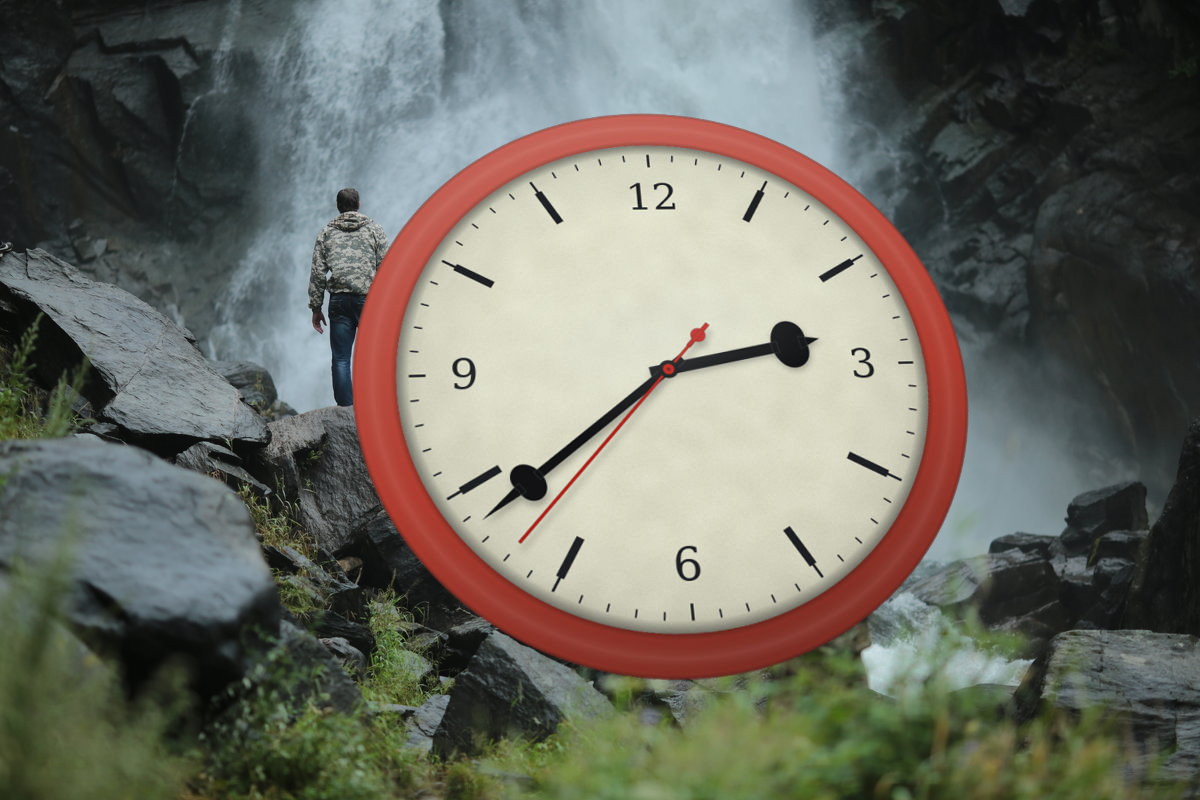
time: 2:38:37
